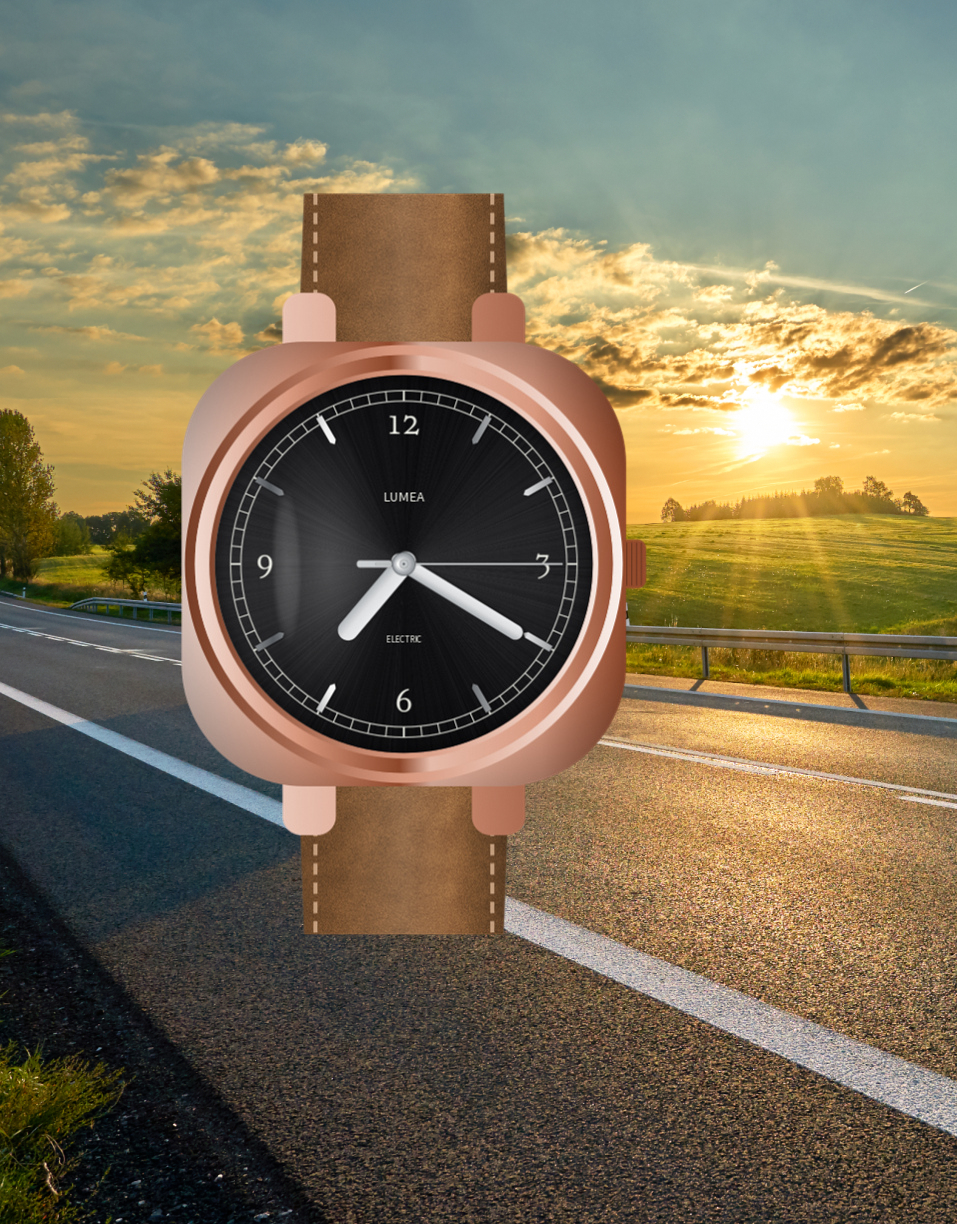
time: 7:20:15
